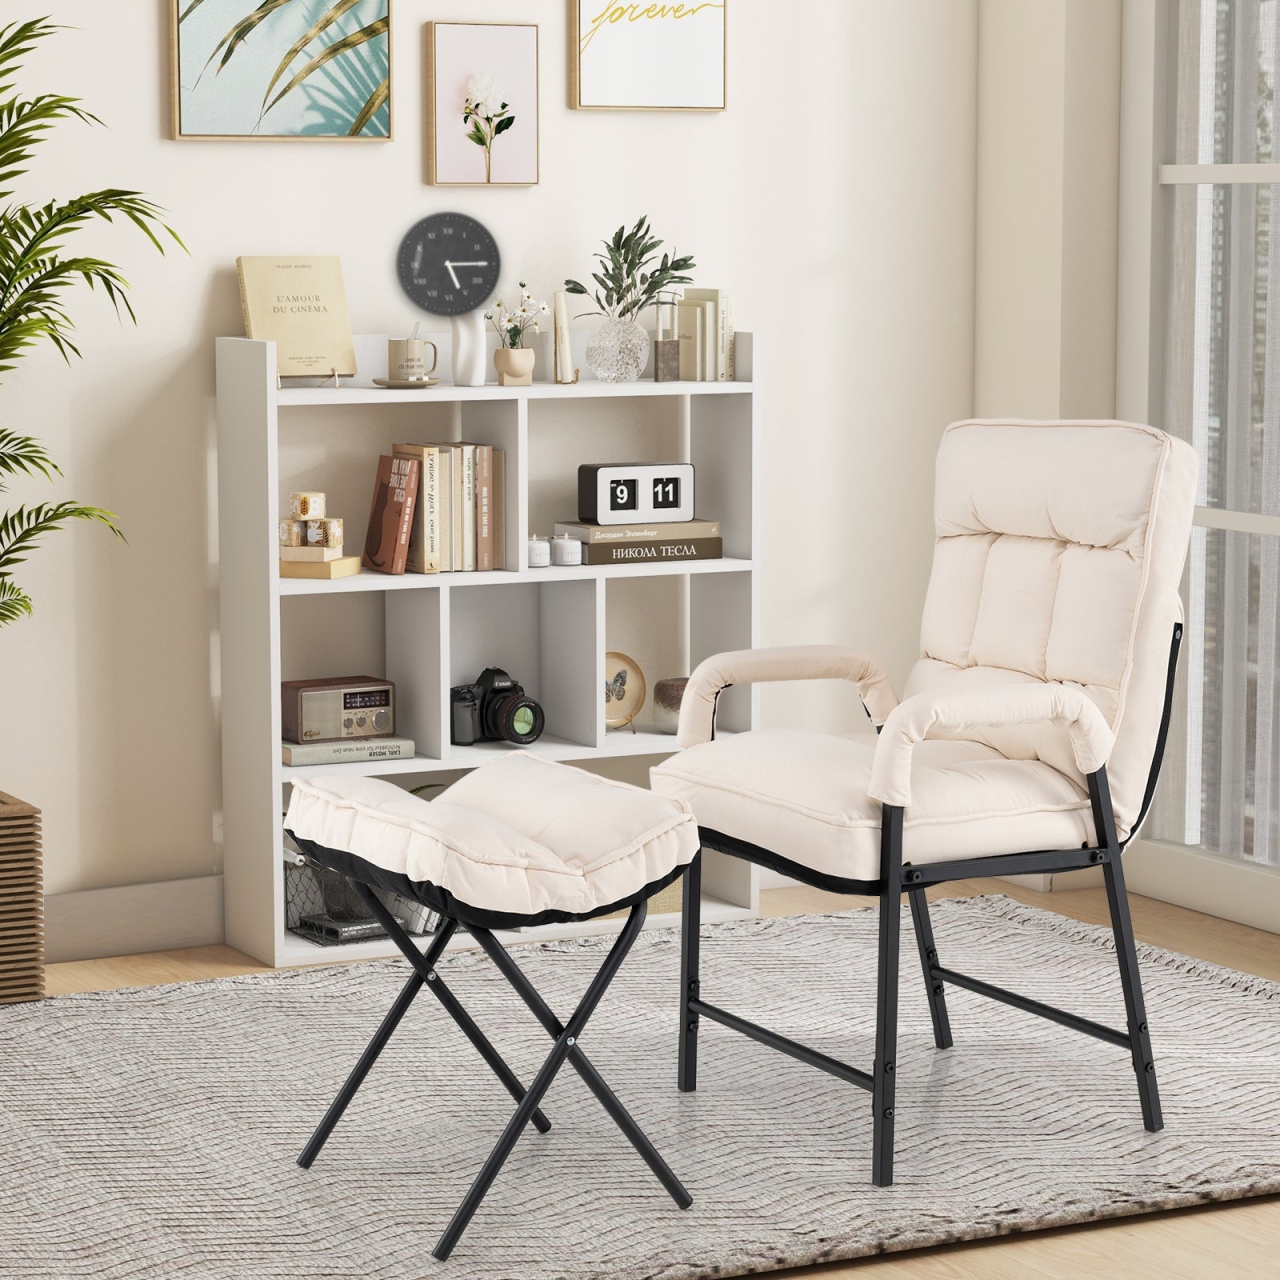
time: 5:15
